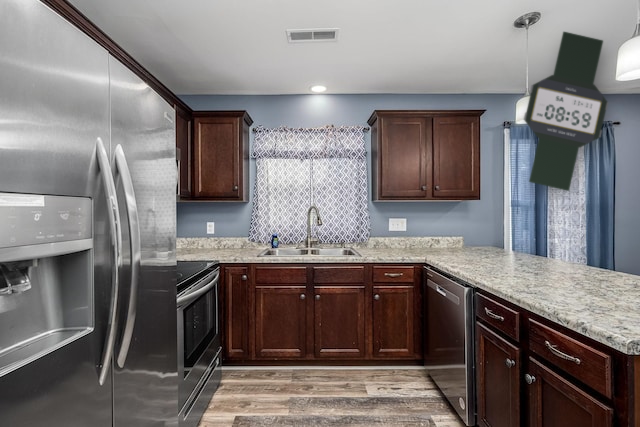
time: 8:59
